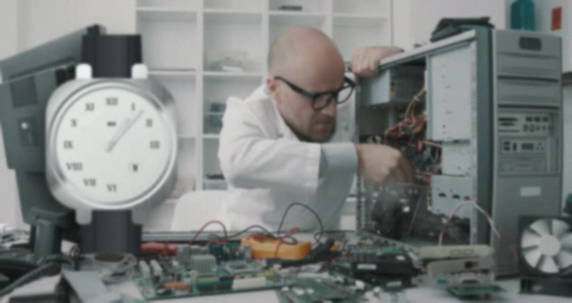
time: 1:07
